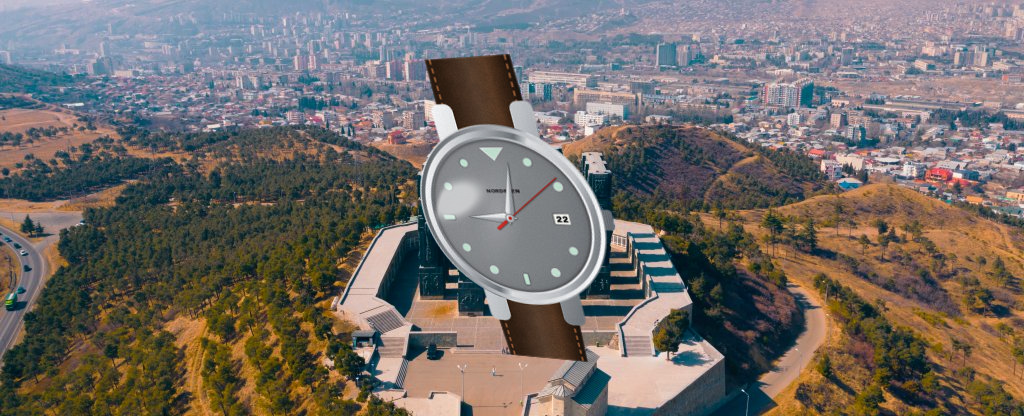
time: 9:02:09
